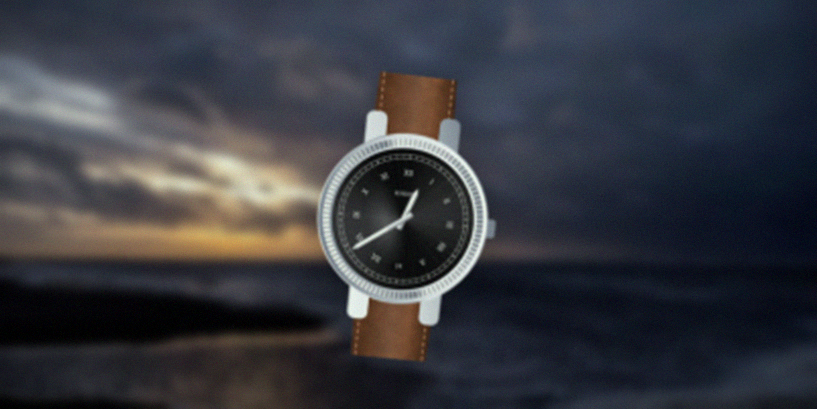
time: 12:39
